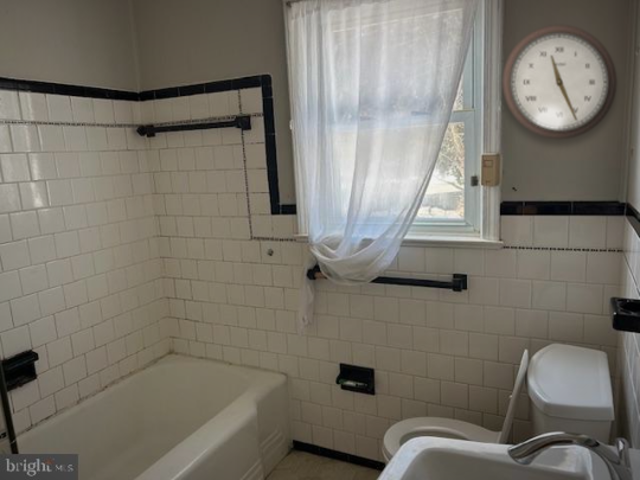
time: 11:26
